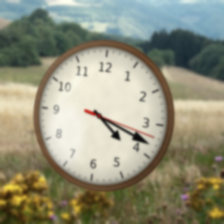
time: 4:18:17
